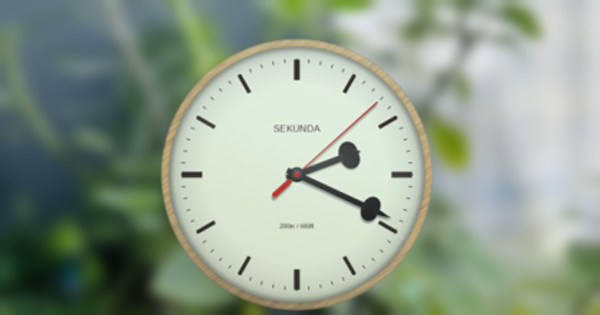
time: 2:19:08
